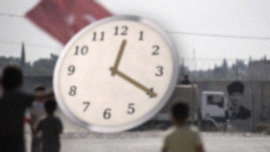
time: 12:20
